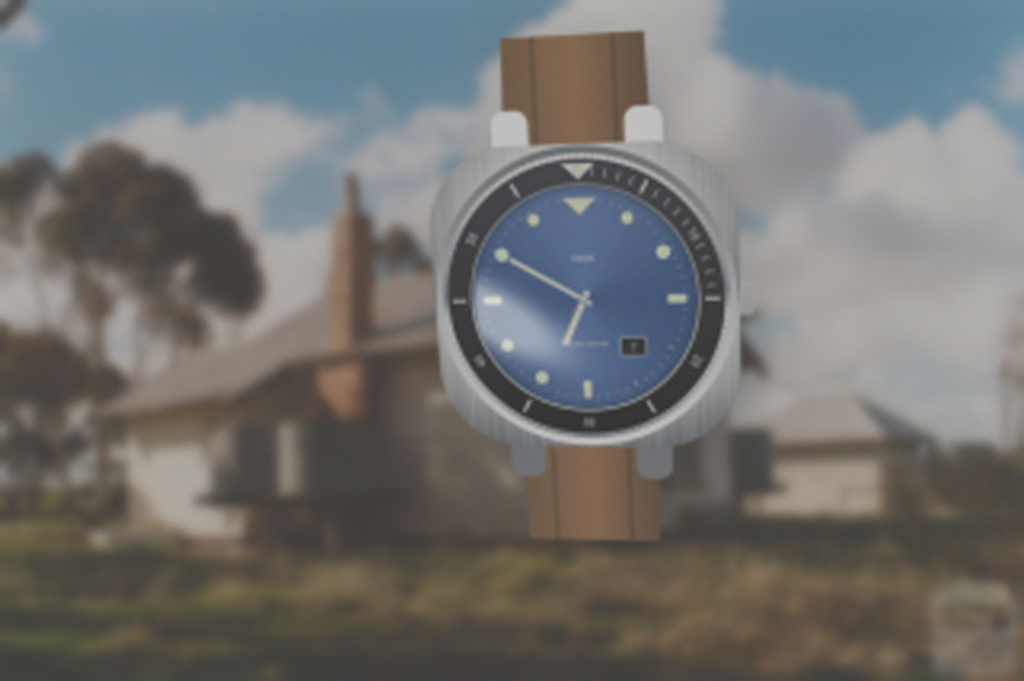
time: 6:50
